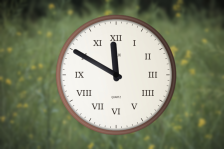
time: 11:50
